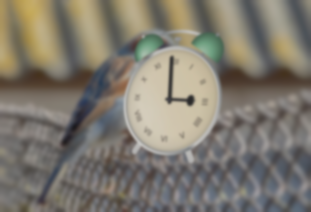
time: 2:59
